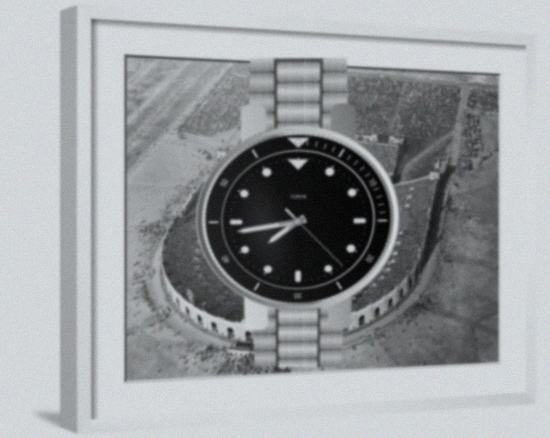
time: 7:43:23
